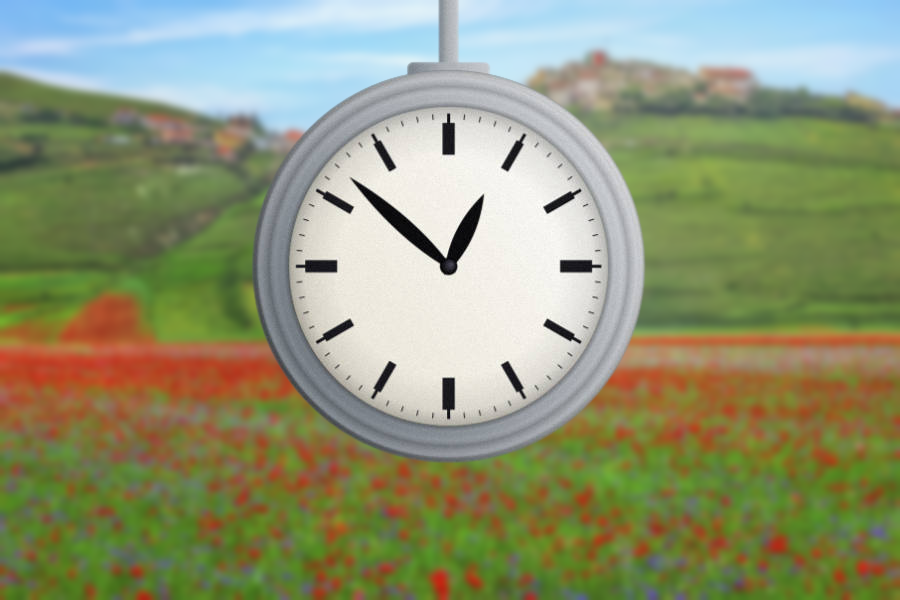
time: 12:52
